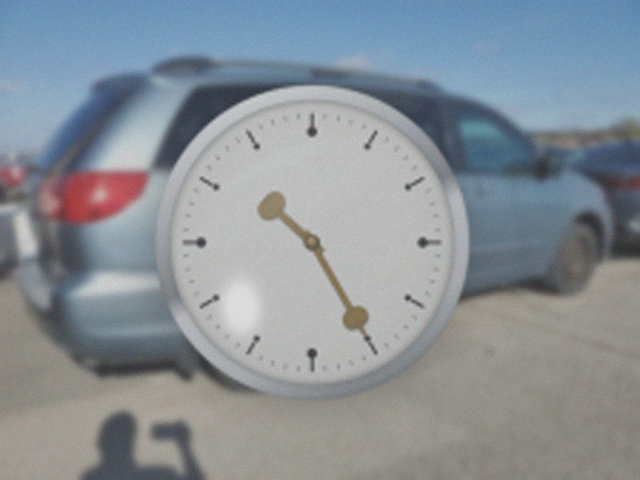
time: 10:25
